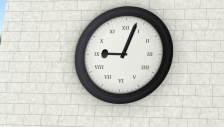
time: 9:03
